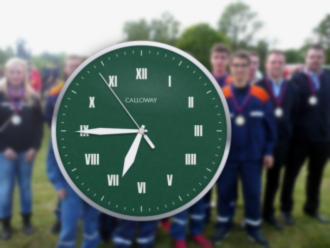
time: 6:44:54
